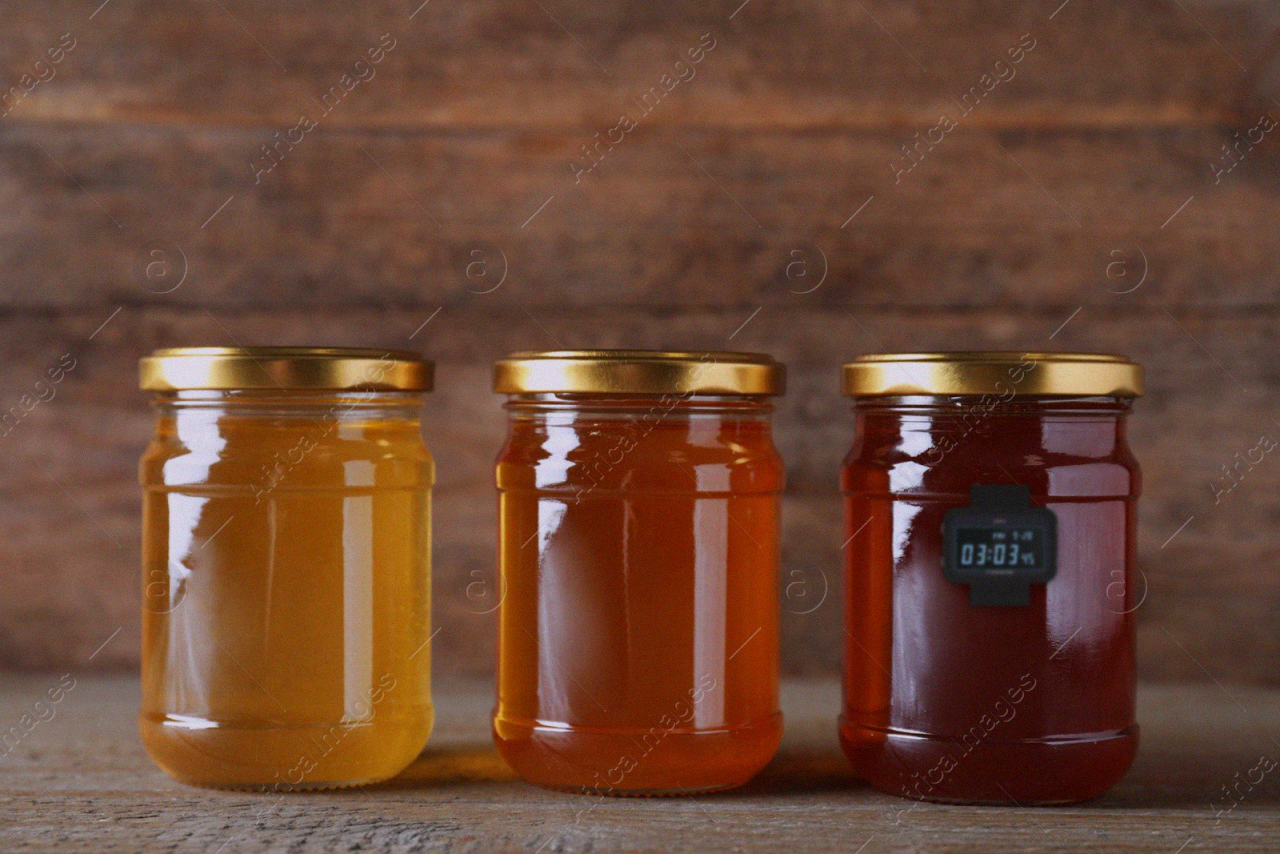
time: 3:03
